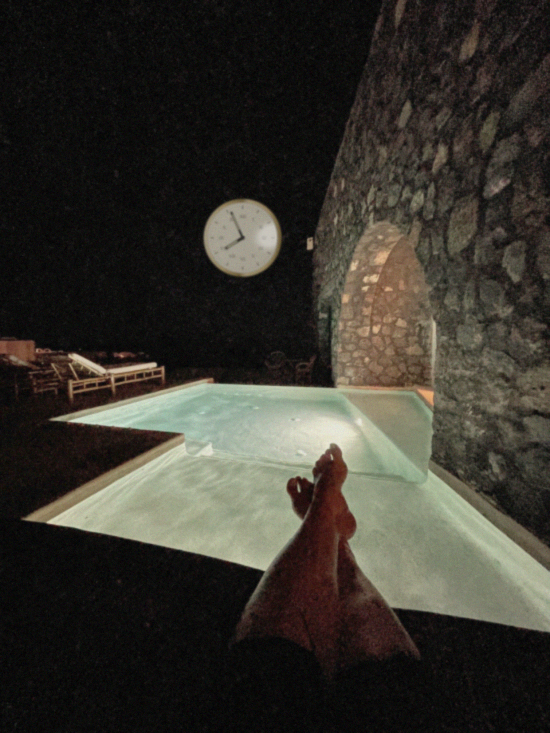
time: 7:56
